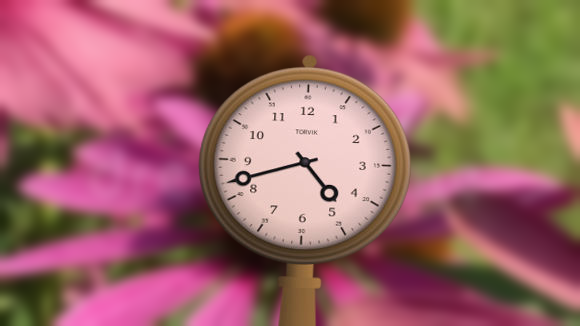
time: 4:42
